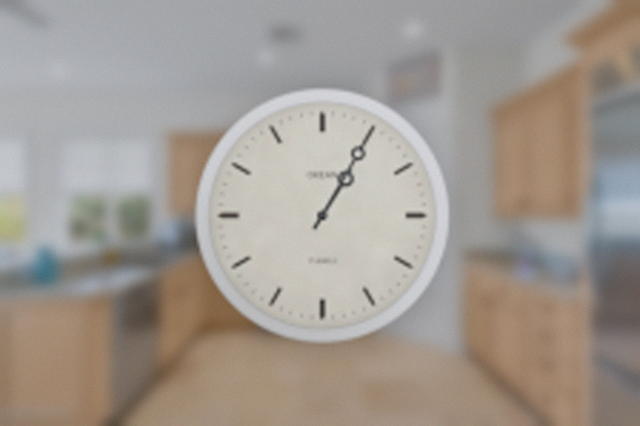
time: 1:05
